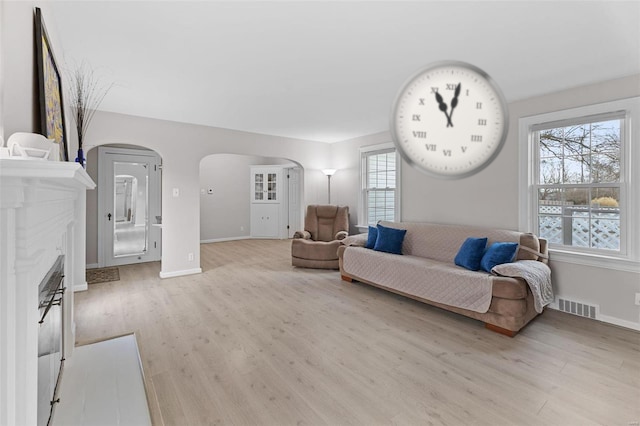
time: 11:02
